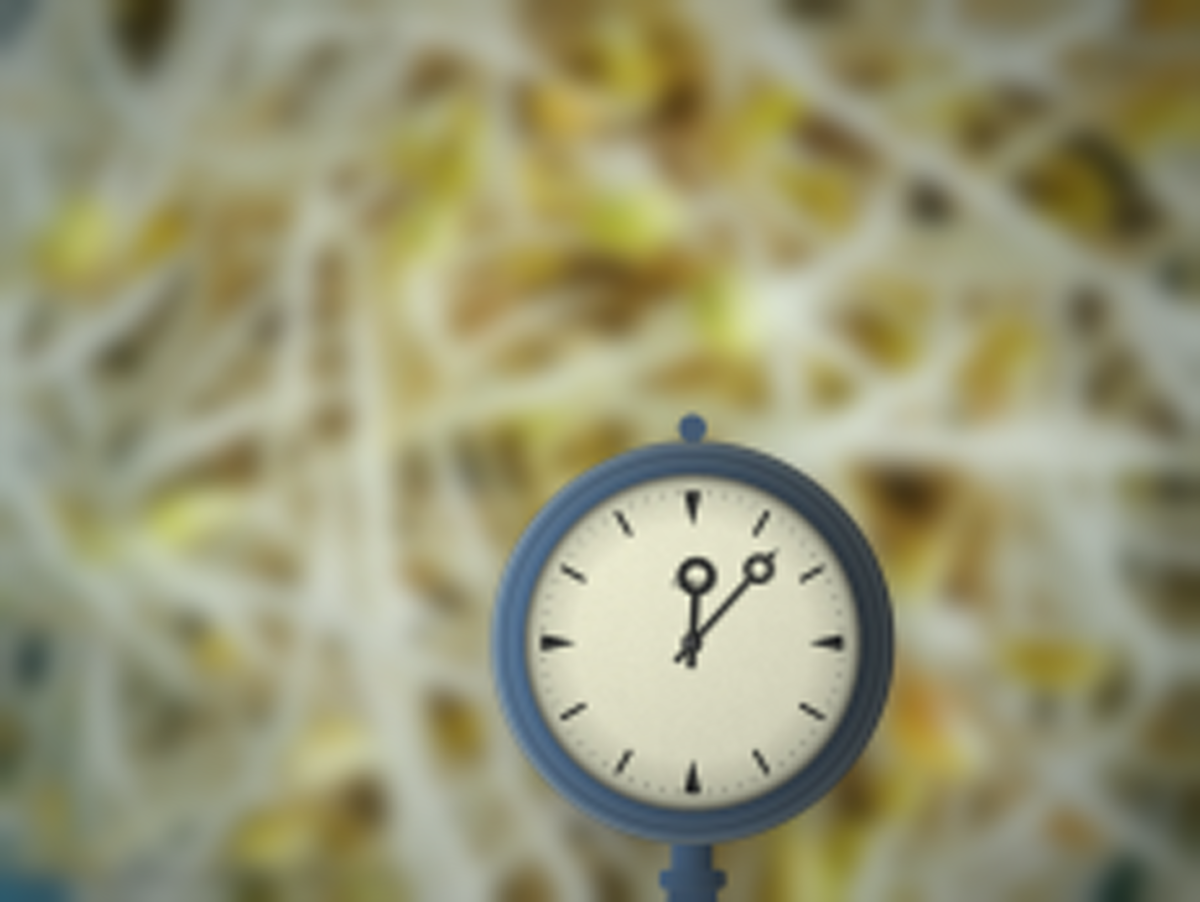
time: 12:07
